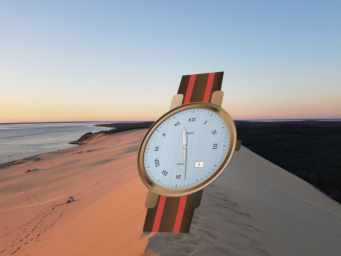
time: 11:28
